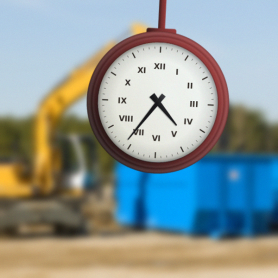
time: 4:36
